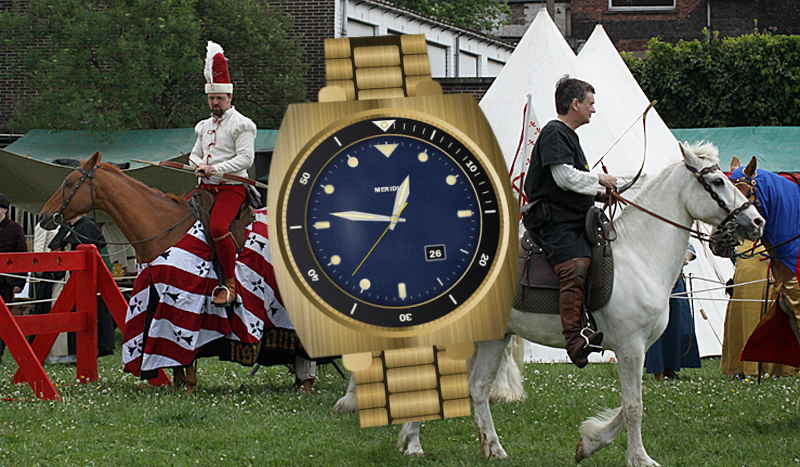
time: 12:46:37
